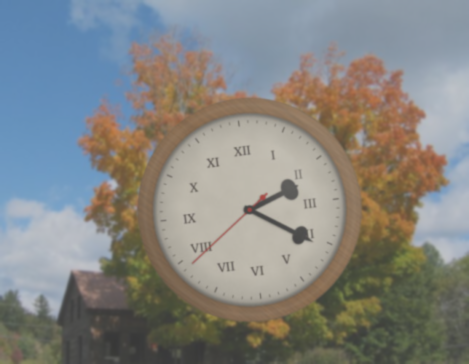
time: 2:20:39
